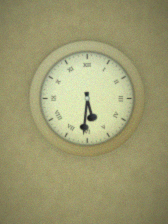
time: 5:31
